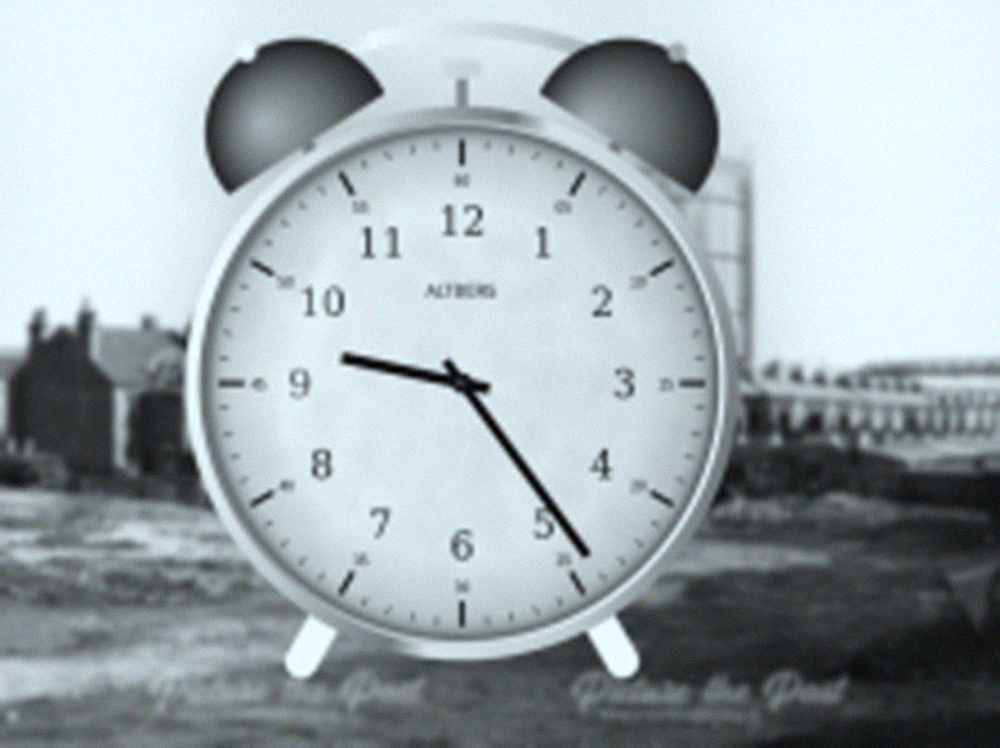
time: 9:24
